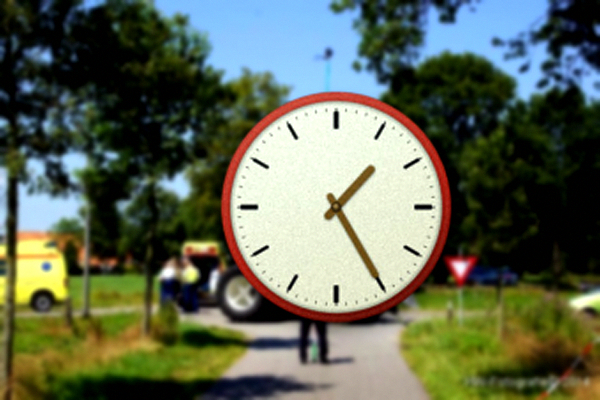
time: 1:25
